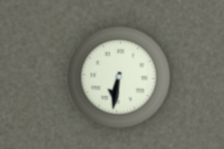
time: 6:31
